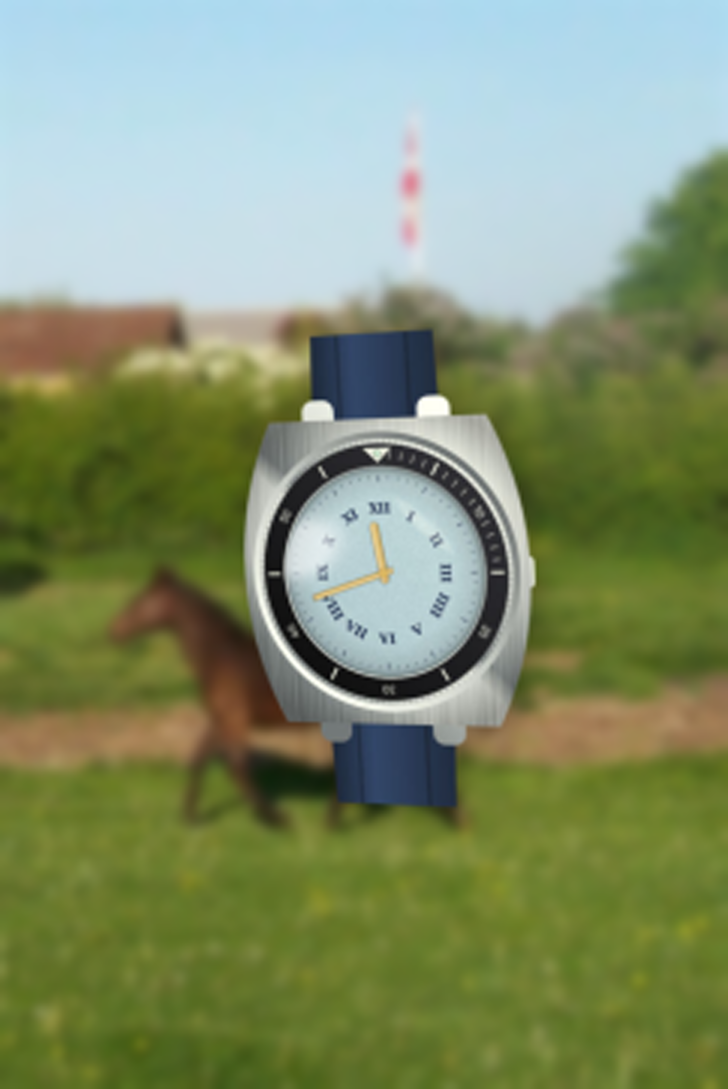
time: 11:42
